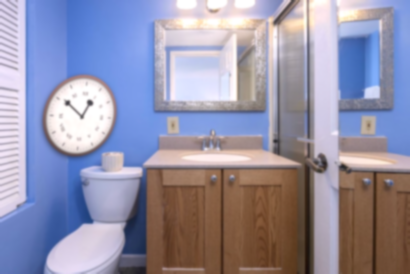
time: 12:51
